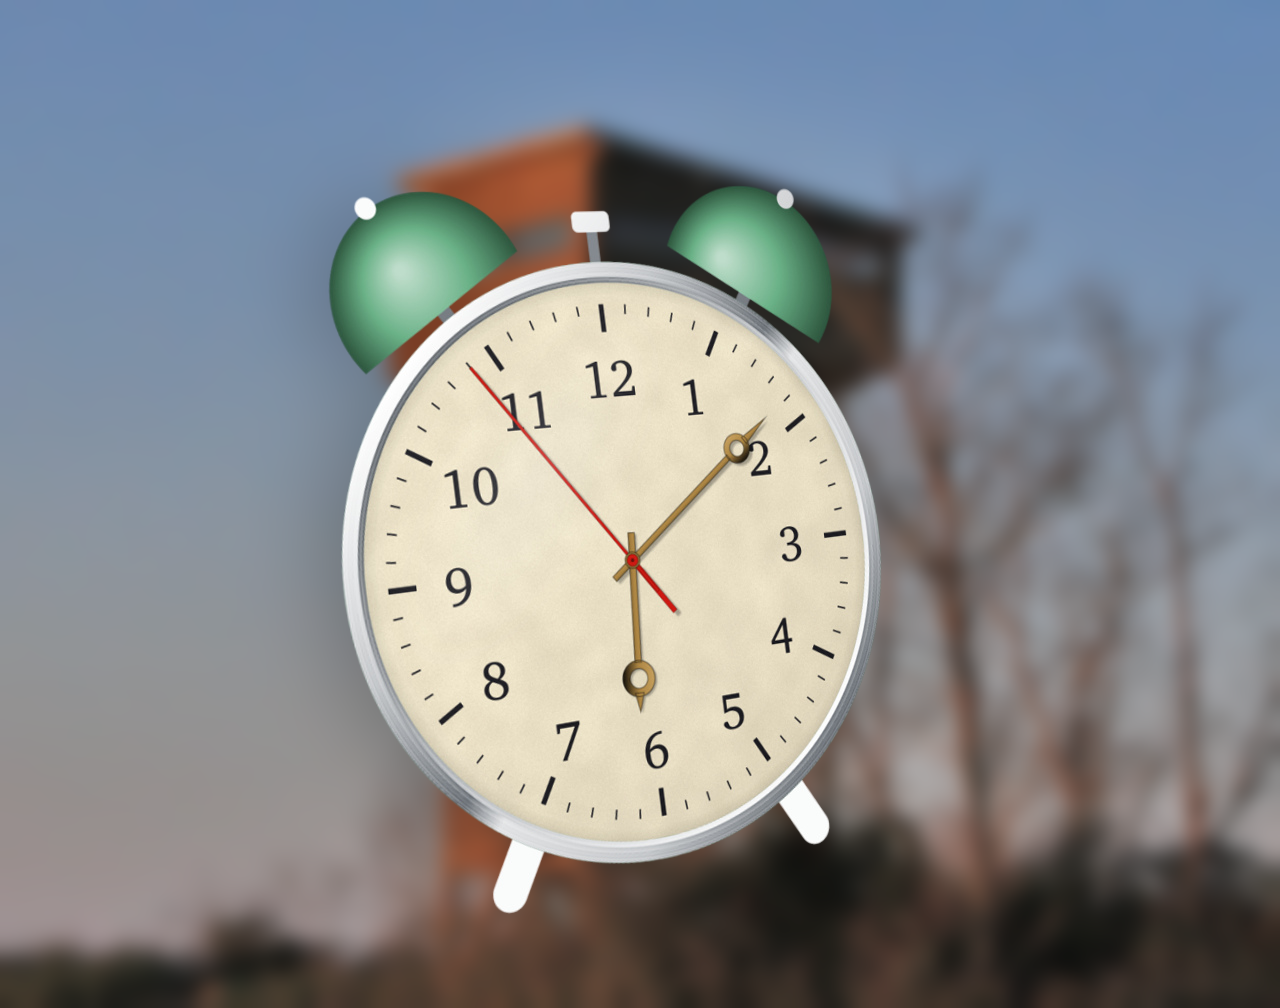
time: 6:08:54
